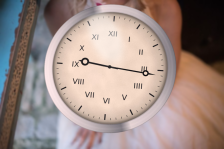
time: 9:16
